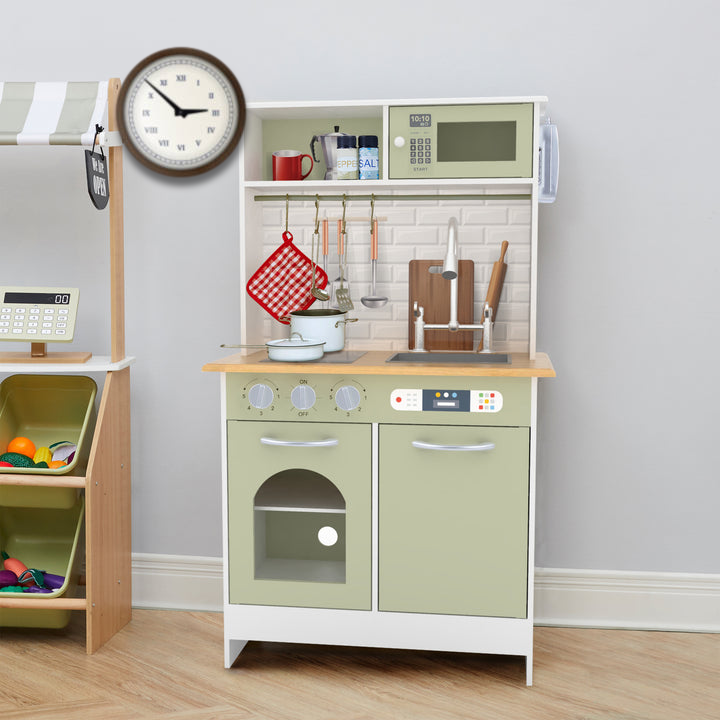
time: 2:52
